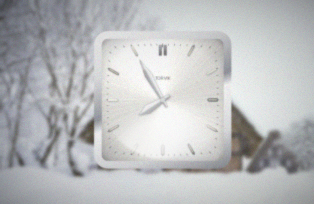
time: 7:55
